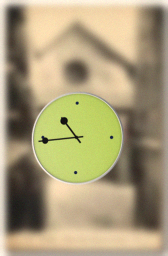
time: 10:44
